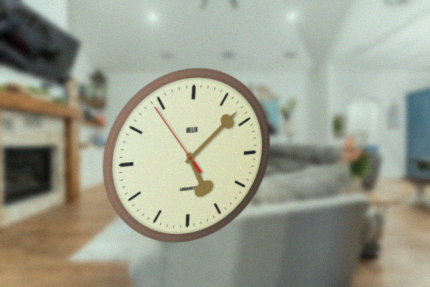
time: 5:07:54
